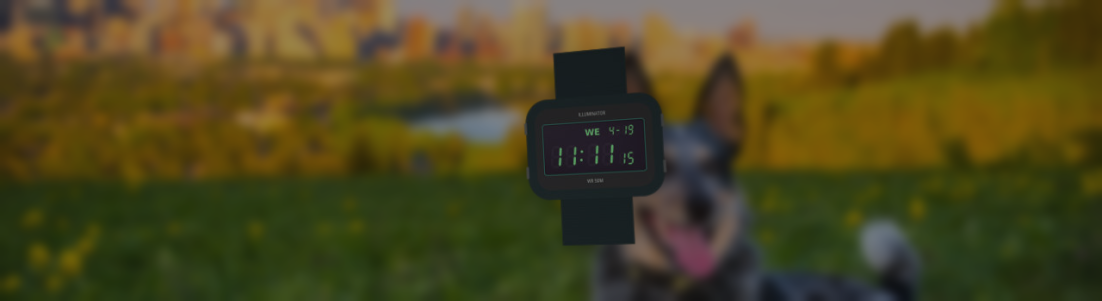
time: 11:11:15
